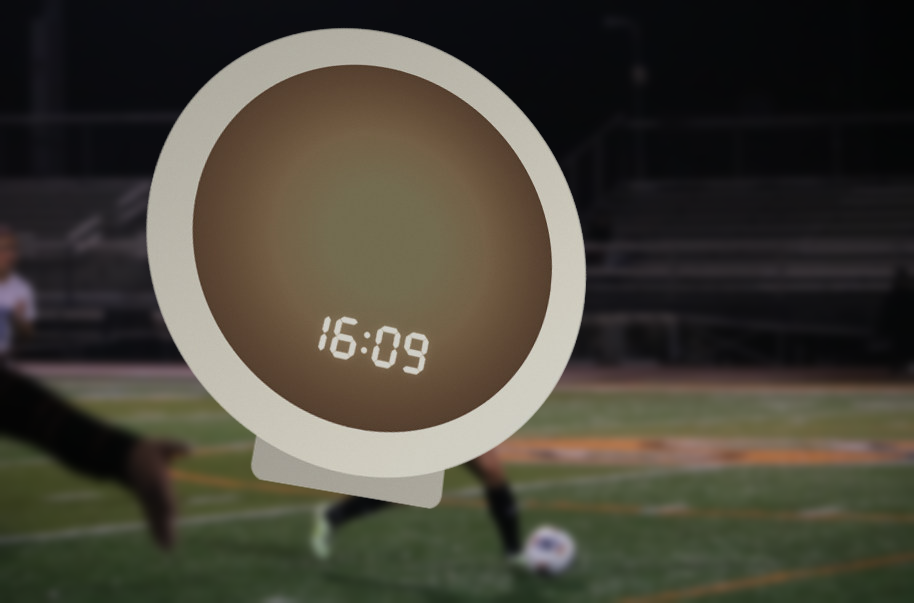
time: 16:09
